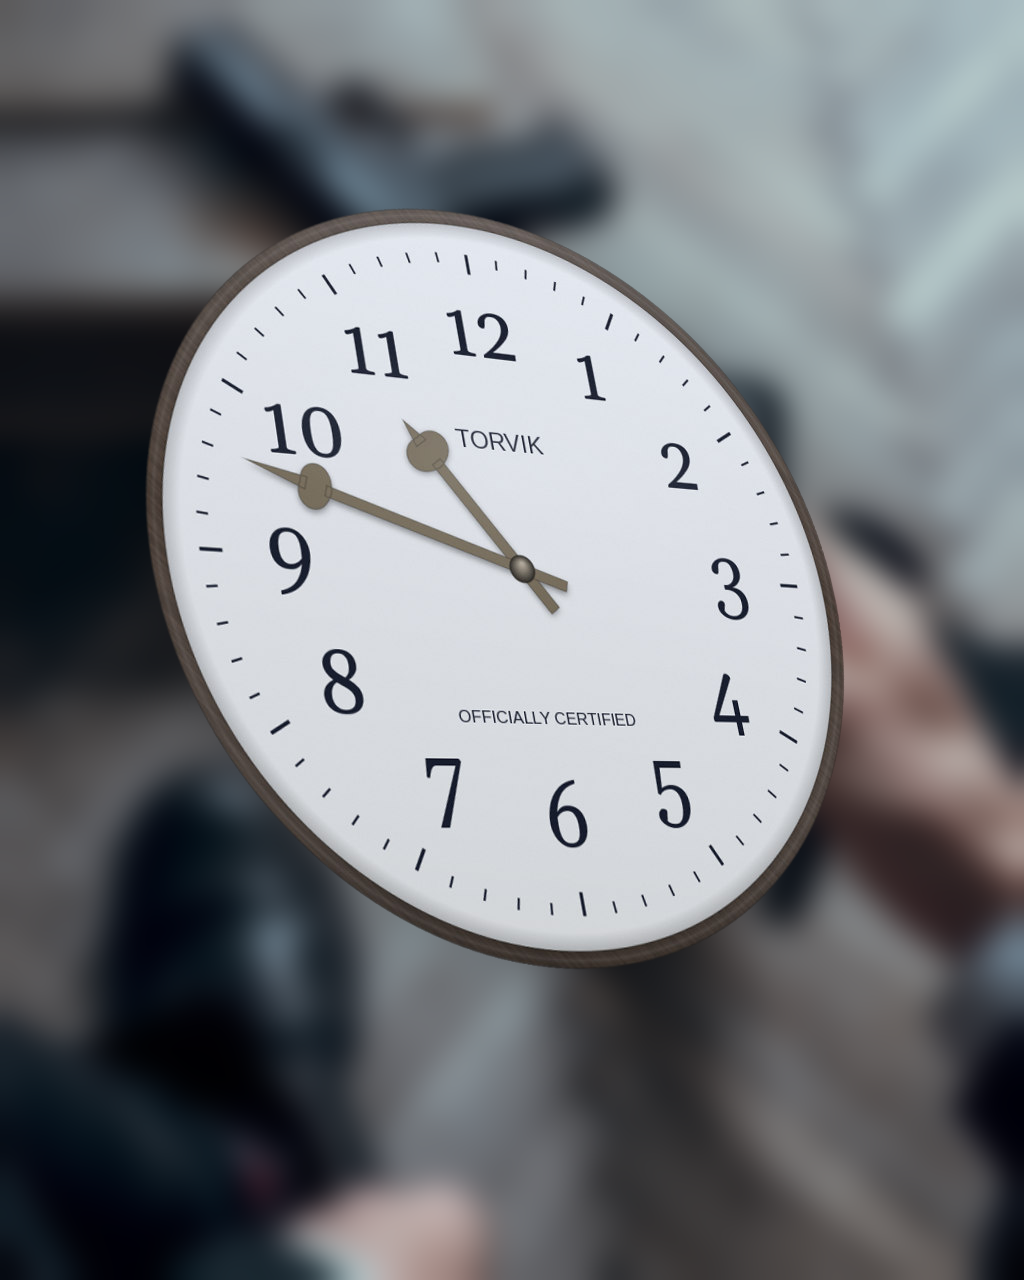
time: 10:48
